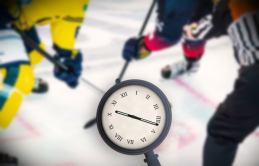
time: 10:22
